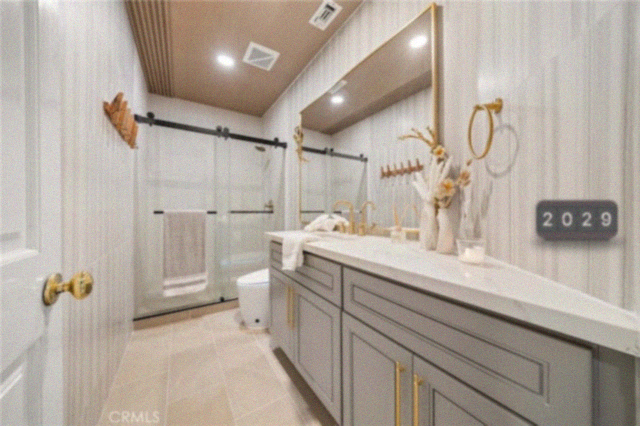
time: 20:29
